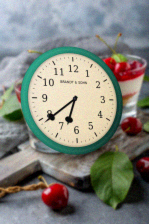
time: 6:39
